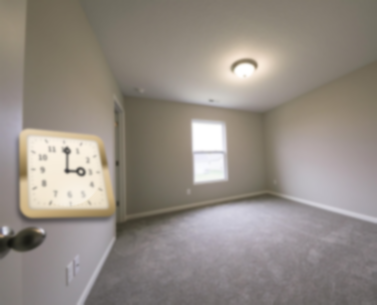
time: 3:01
